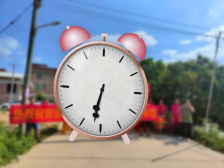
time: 6:32
